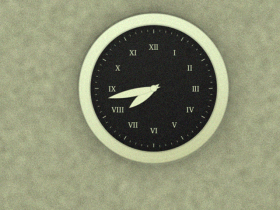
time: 7:43
